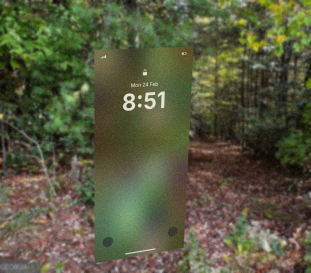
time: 8:51
